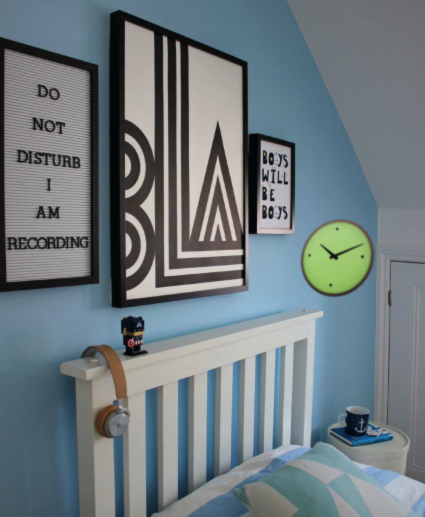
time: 10:11
